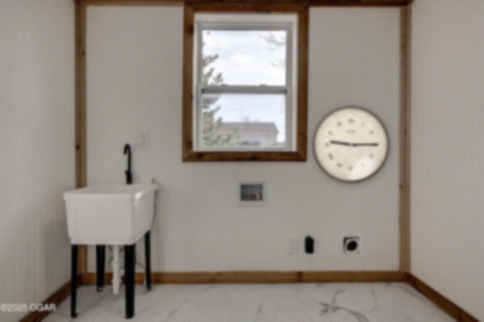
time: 9:15
